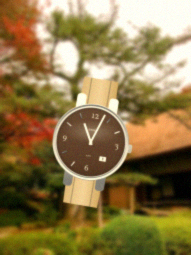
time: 11:03
